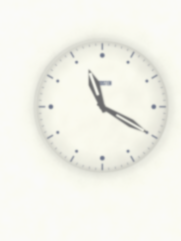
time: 11:20
